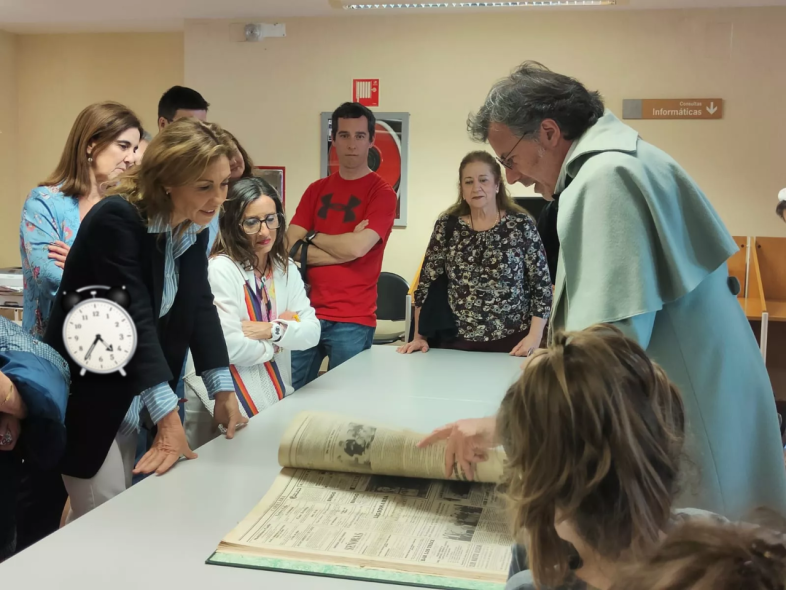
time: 4:36
